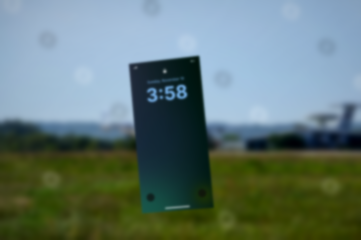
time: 3:58
